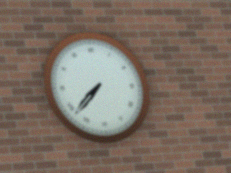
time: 7:38
